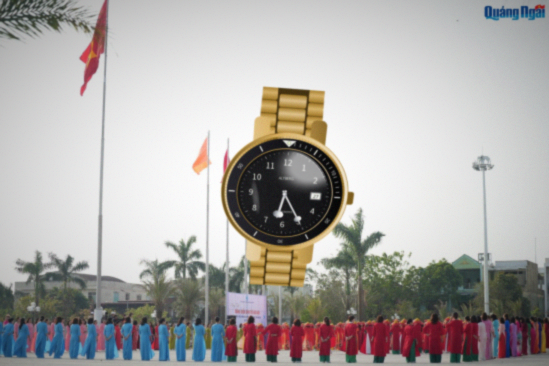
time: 6:25
